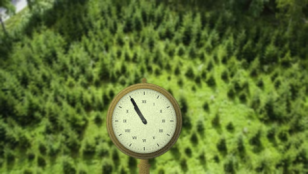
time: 10:55
